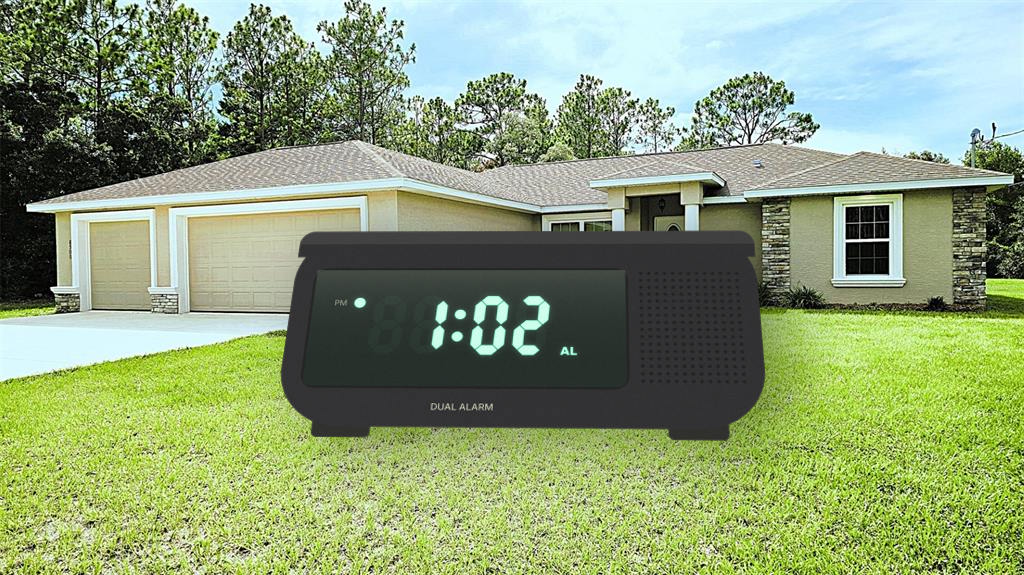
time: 1:02
